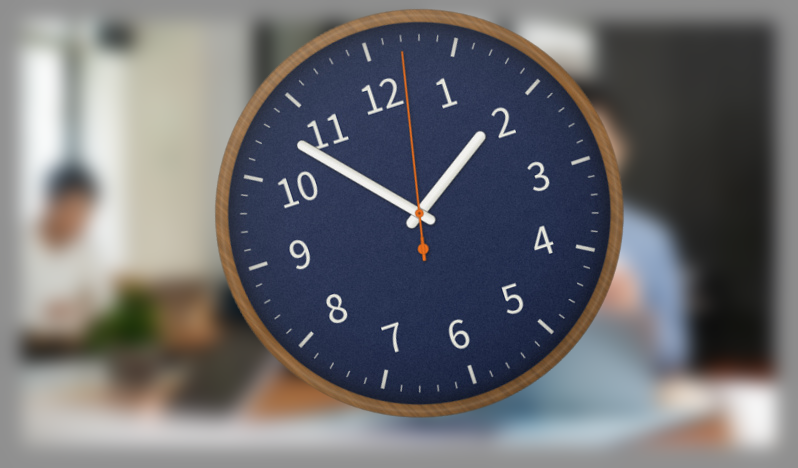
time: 1:53:02
